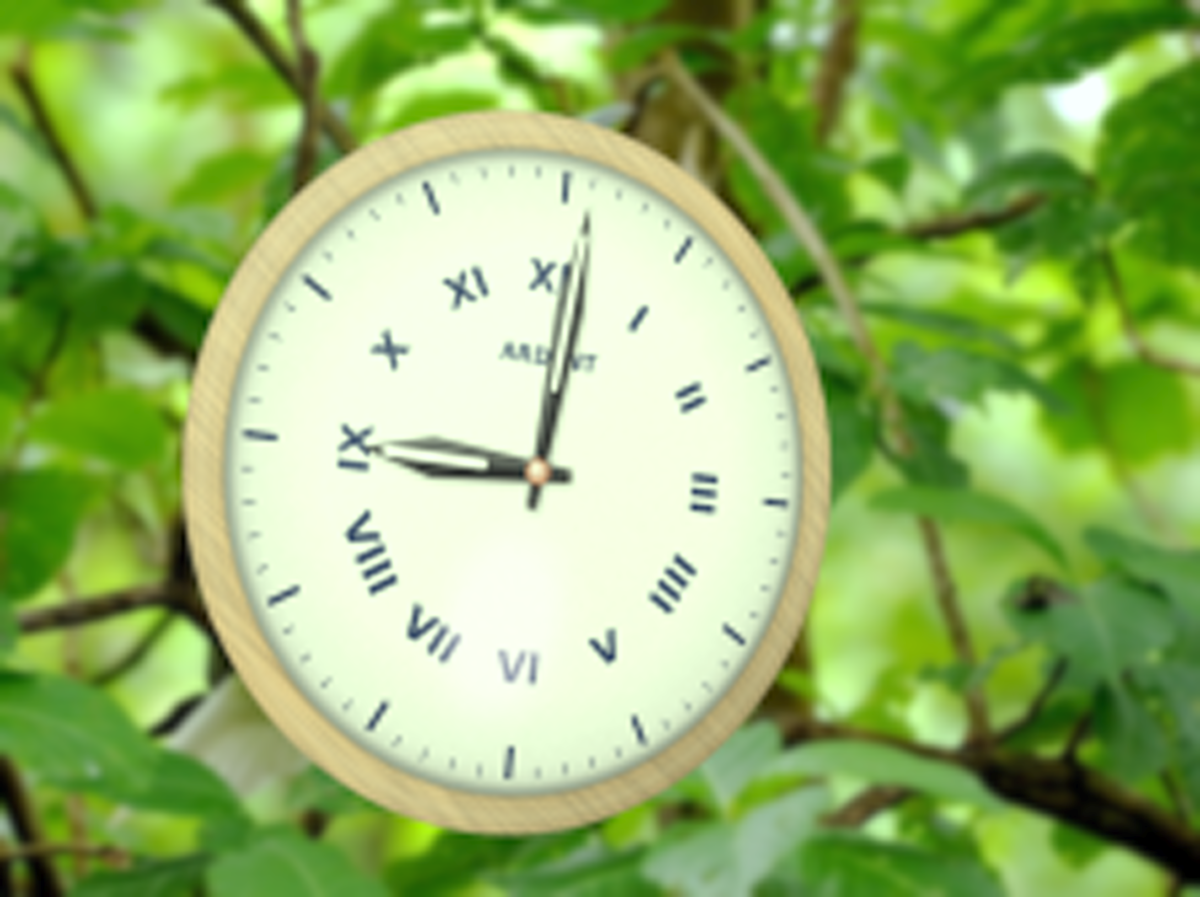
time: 9:01
